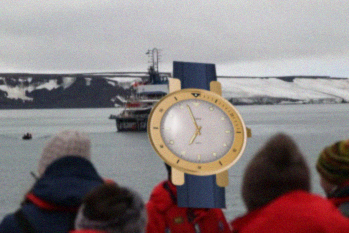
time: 6:57
